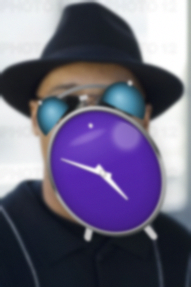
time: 4:49
